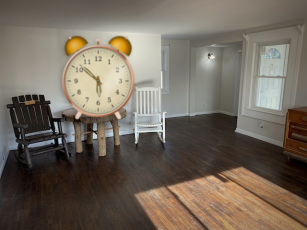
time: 5:52
